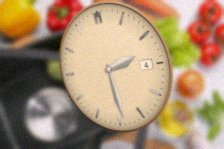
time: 2:29
